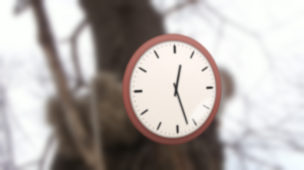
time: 12:27
